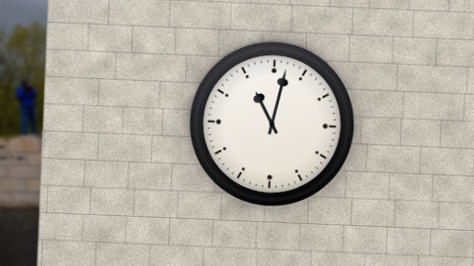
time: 11:02
